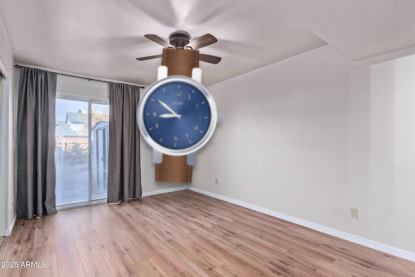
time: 8:51
